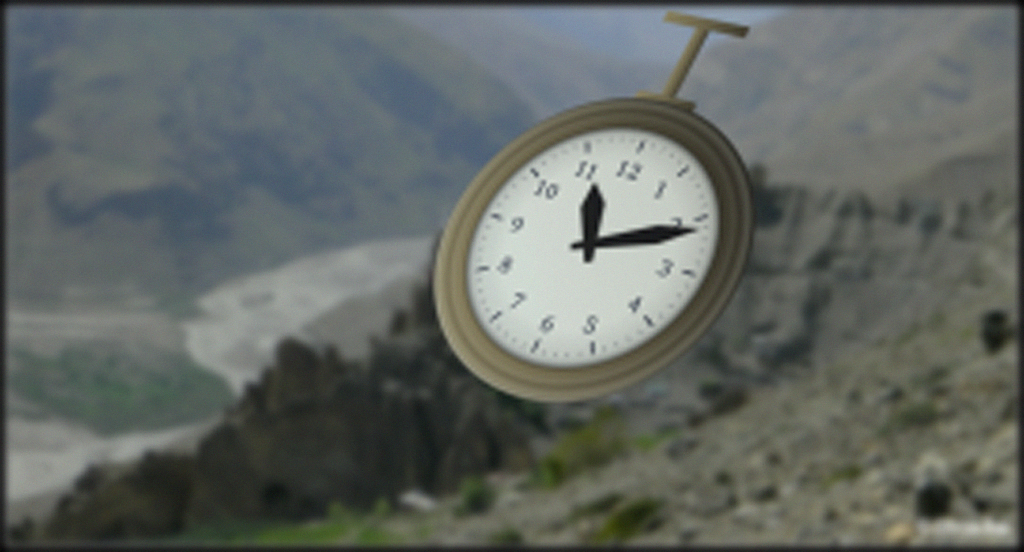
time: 11:11
